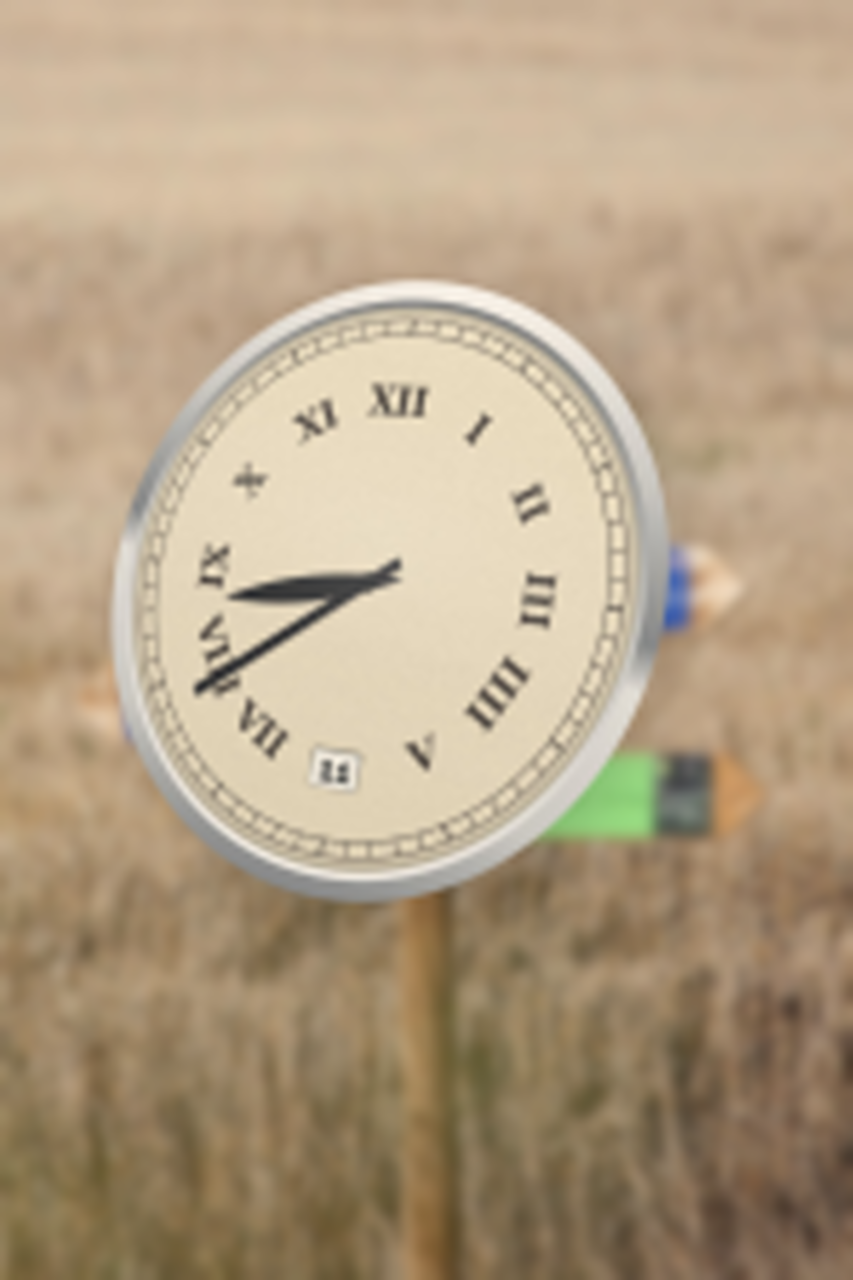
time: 8:39
